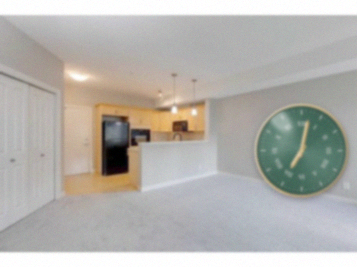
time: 7:02
